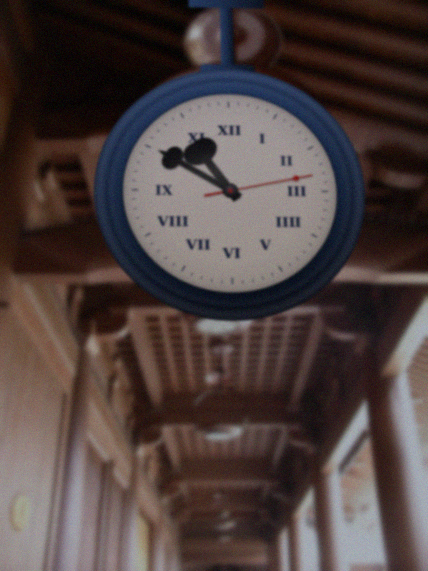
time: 10:50:13
